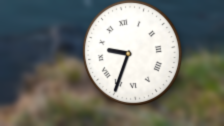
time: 9:35
